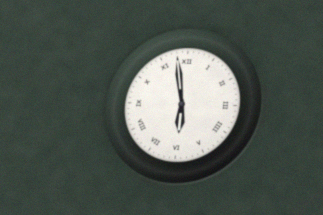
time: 5:58
